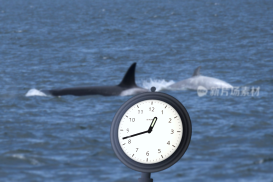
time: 12:42
